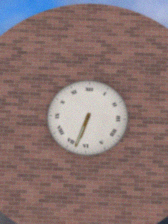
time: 6:33
